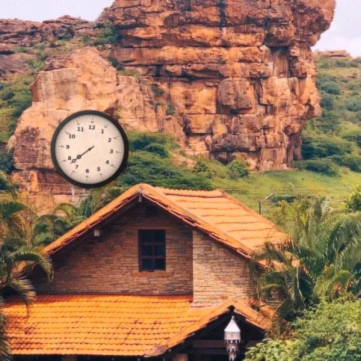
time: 7:38
